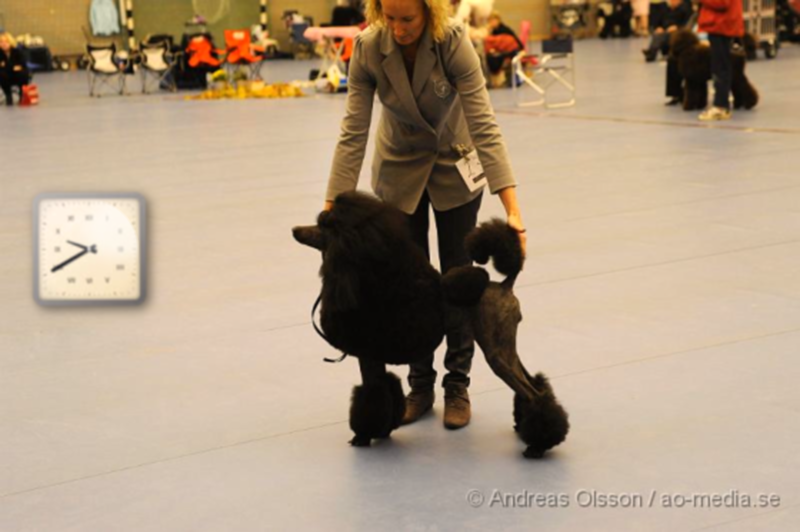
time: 9:40
